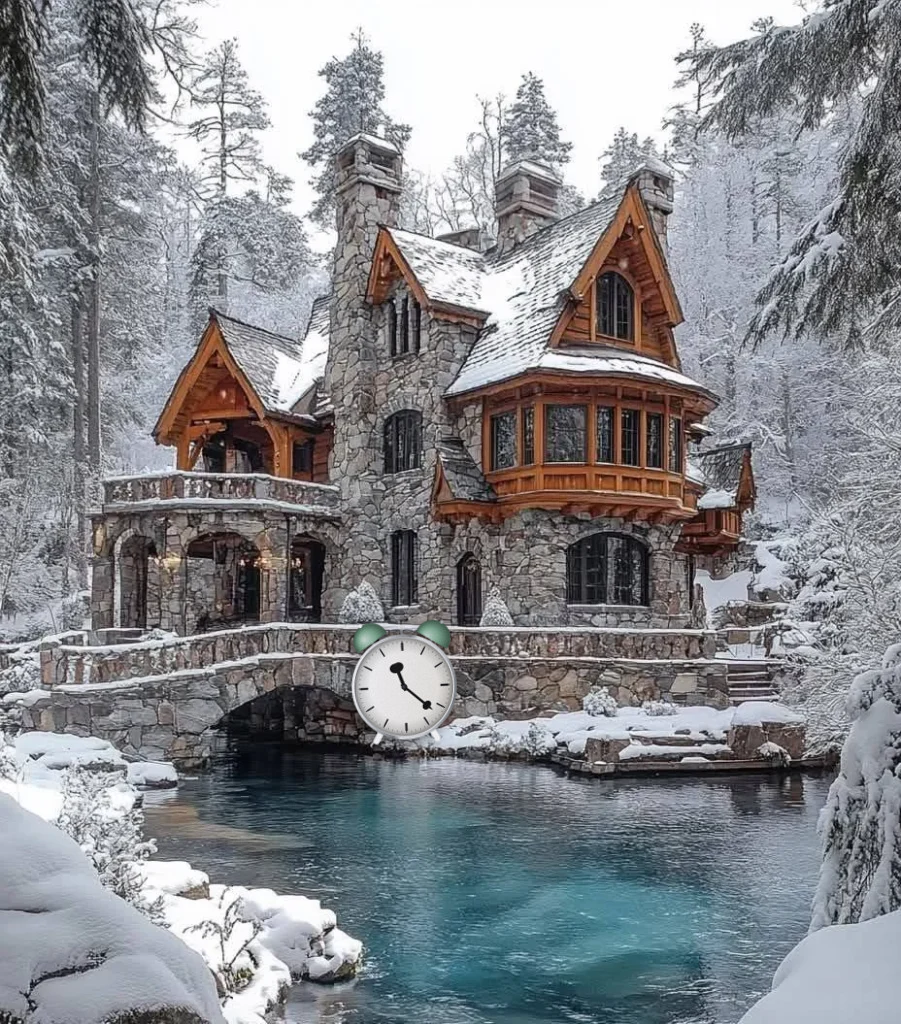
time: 11:22
